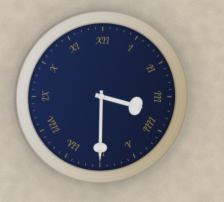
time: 3:30
